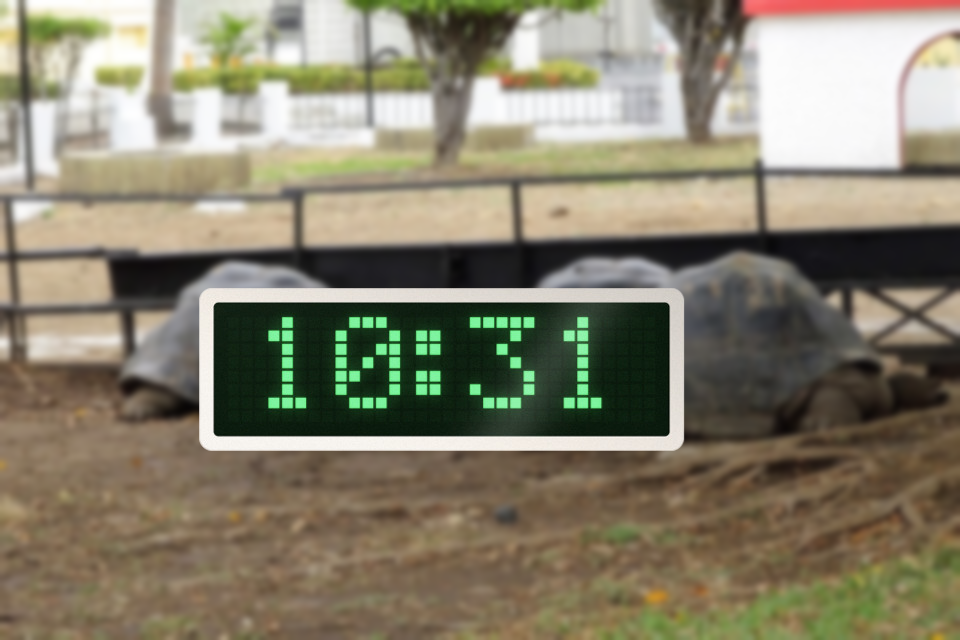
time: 10:31
